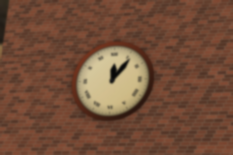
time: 12:06
